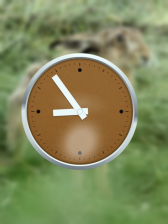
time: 8:54
